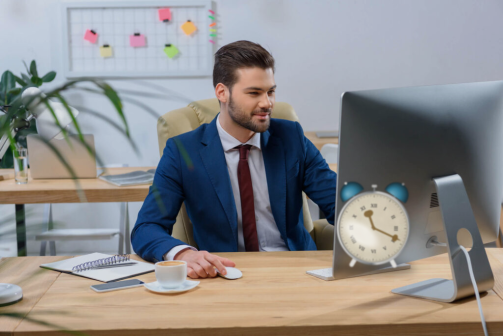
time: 11:19
